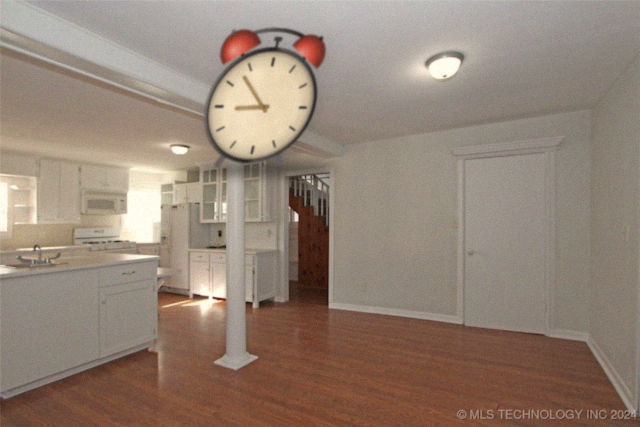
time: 8:53
